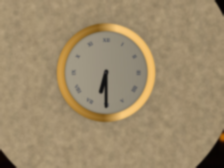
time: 6:30
